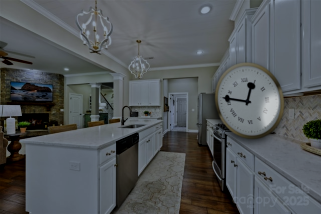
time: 12:47
